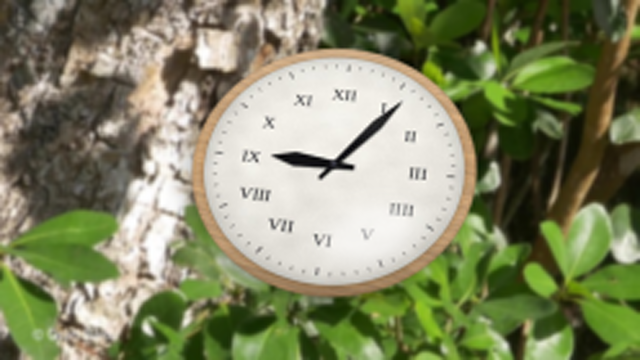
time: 9:06
